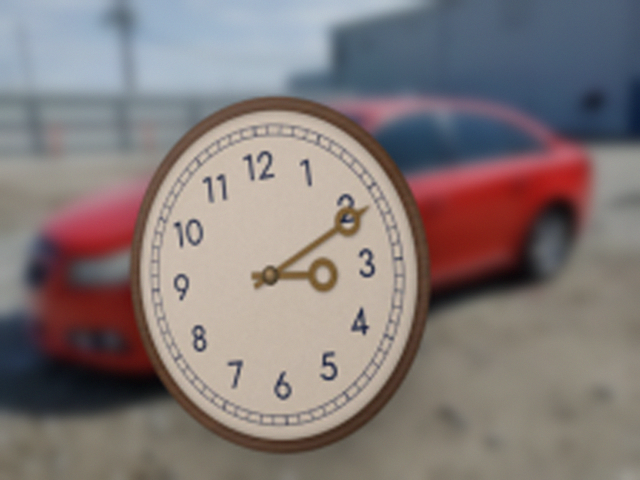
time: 3:11
